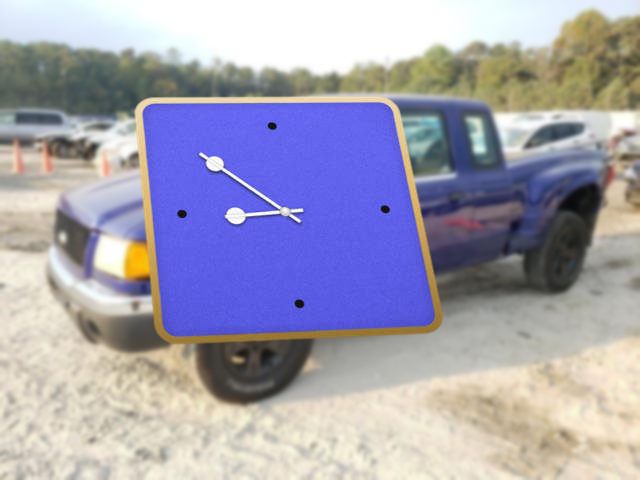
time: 8:52
